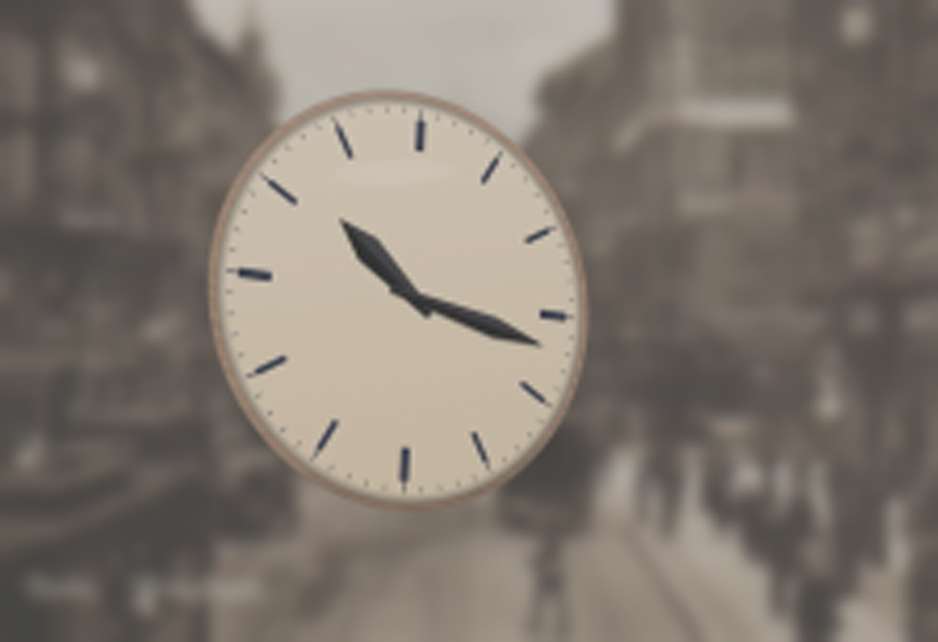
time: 10:17
